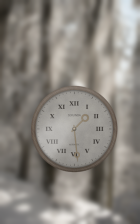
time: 1:29
